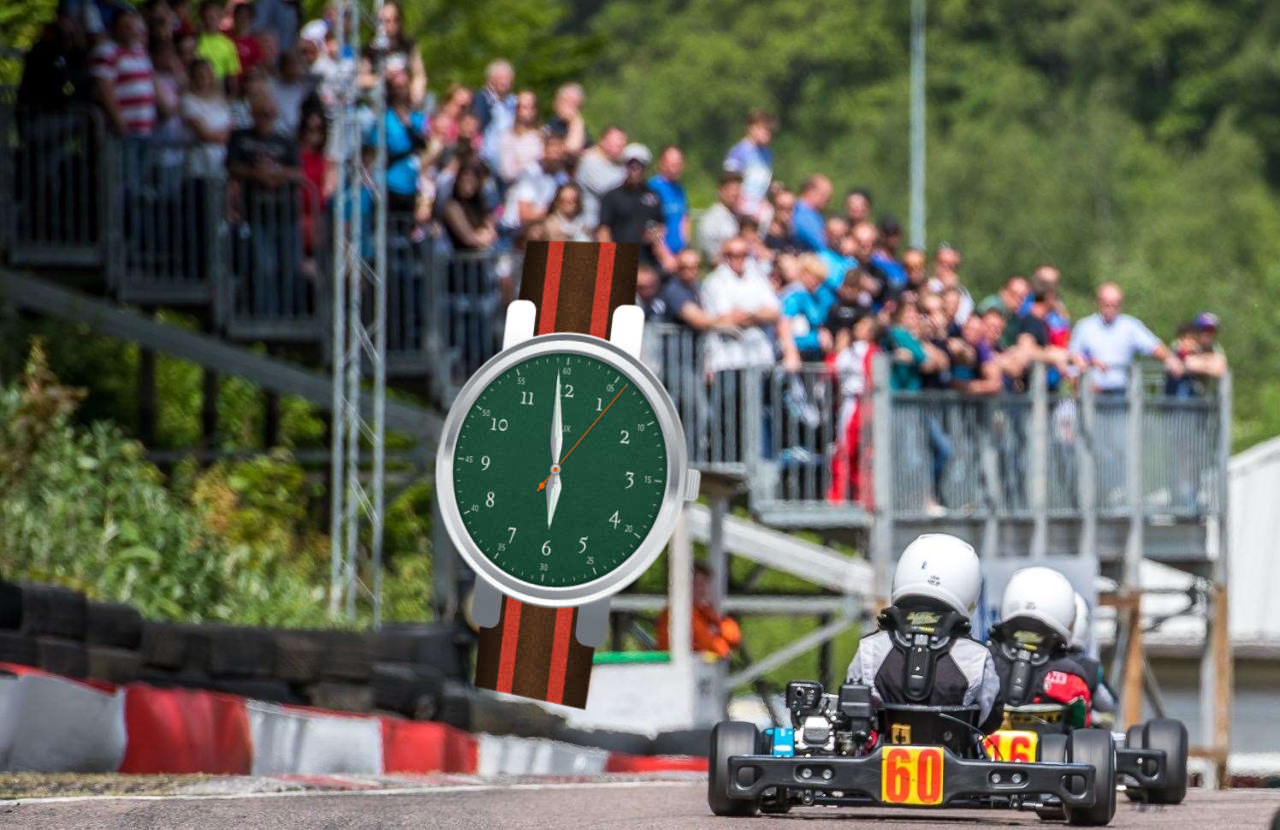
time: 5:59:06
